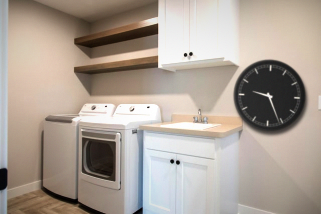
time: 9:26
